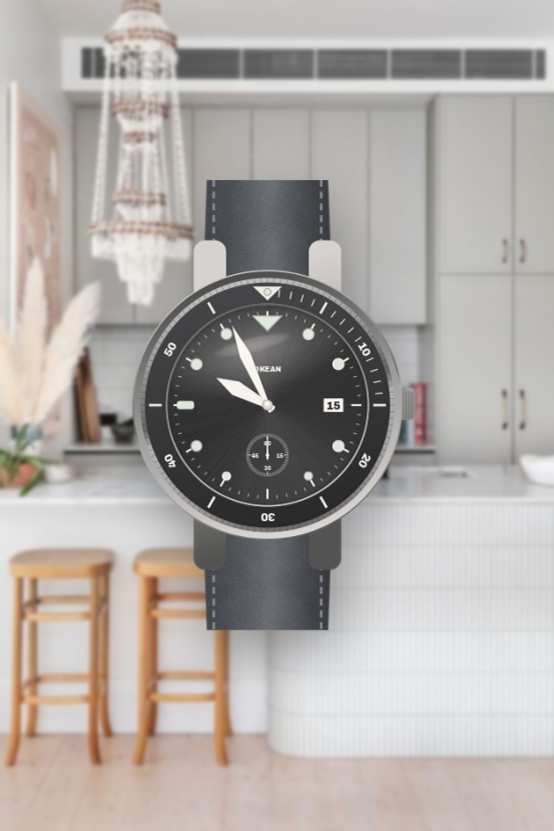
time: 9:56
